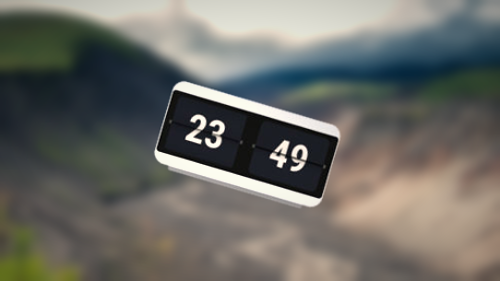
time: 23:49
